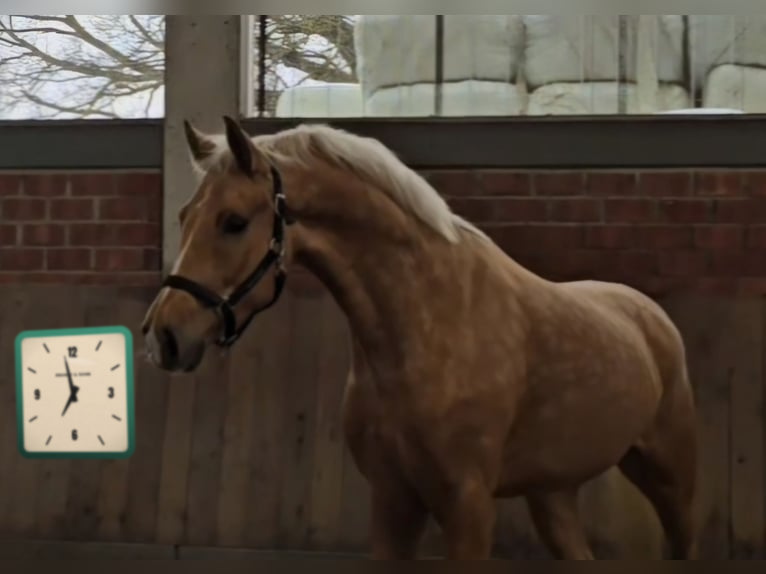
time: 6:58
